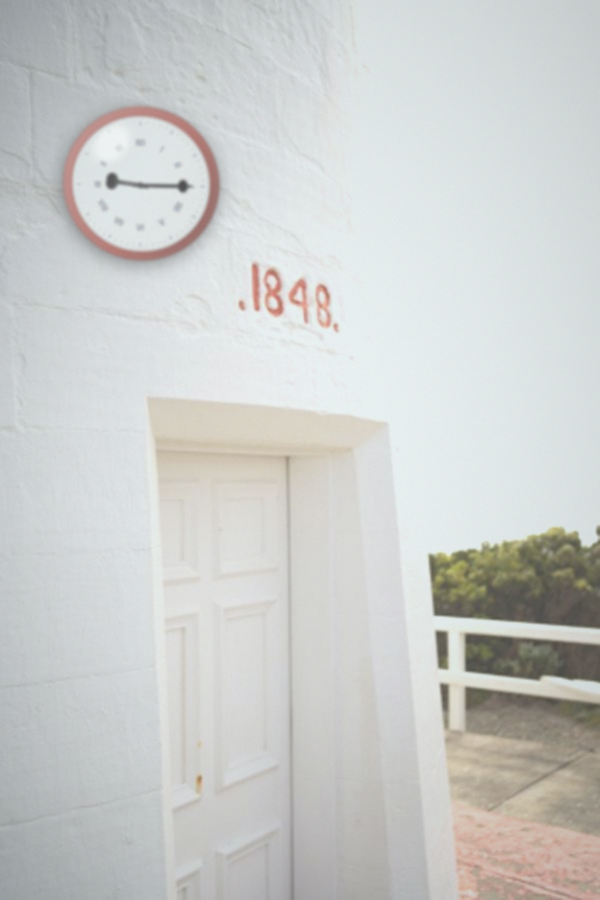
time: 9:15
